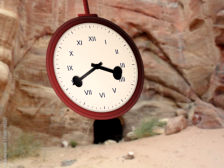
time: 3:40
